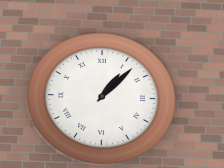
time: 1:07
